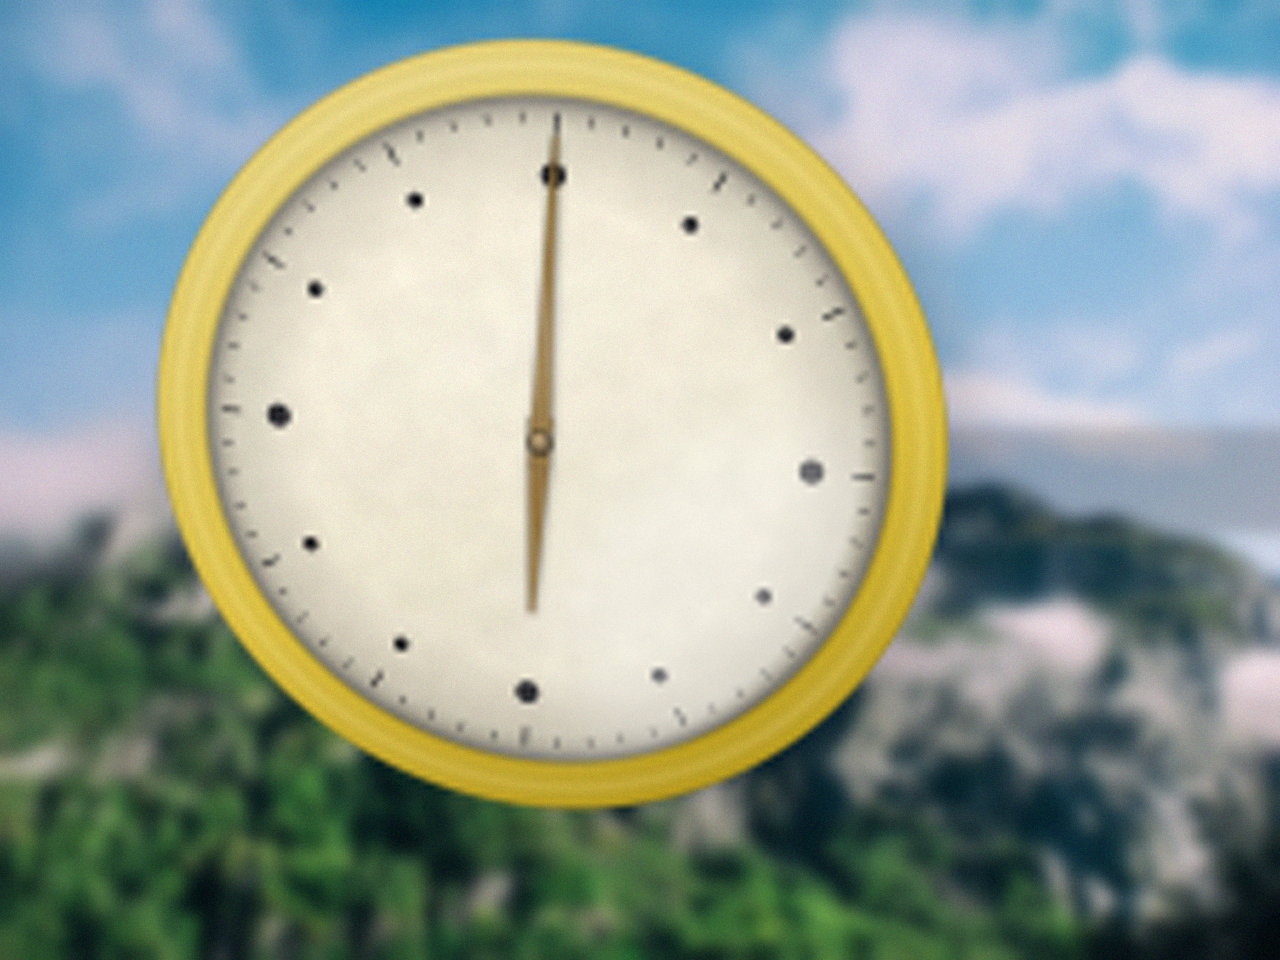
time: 6:00
